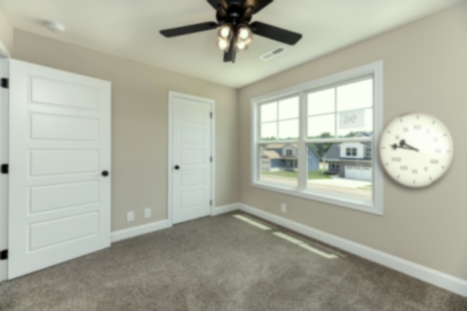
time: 9:46
